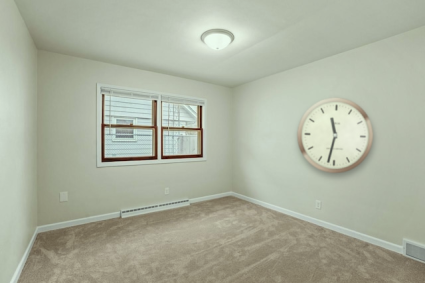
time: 11:32
